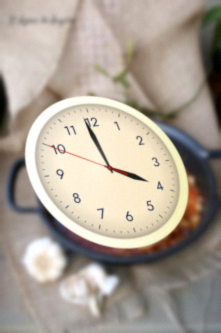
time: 3:58:50
